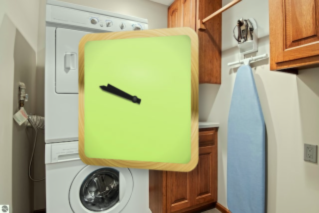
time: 9:48
